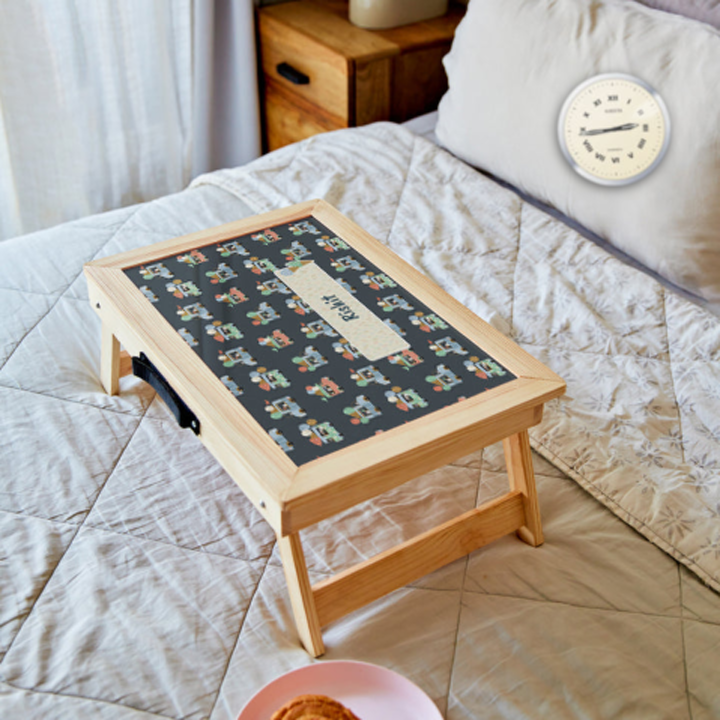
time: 2:44
